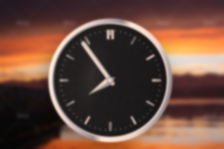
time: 7:54
